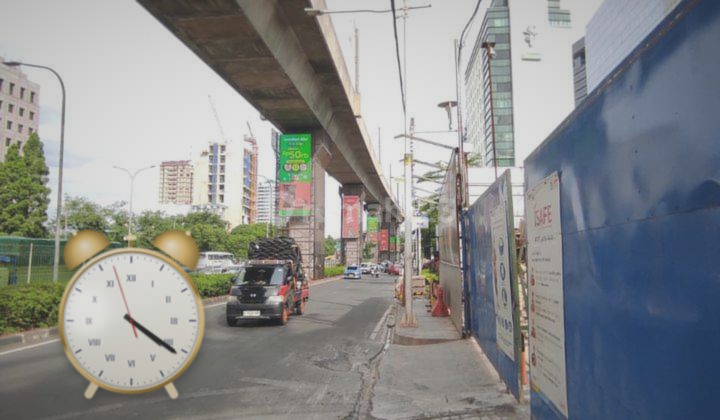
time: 4:20:57
